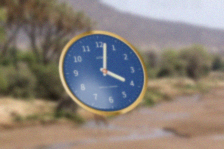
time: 4:02
